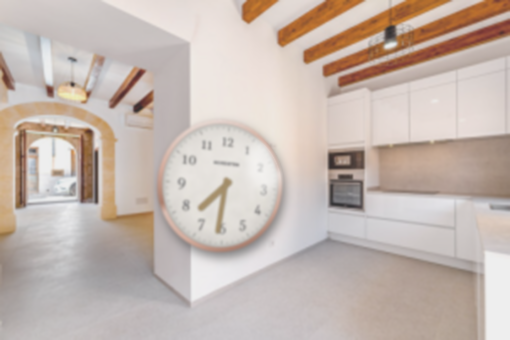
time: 7:31
